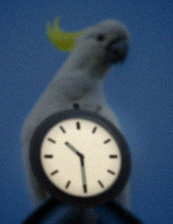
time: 10:30
